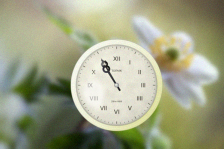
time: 10:55
